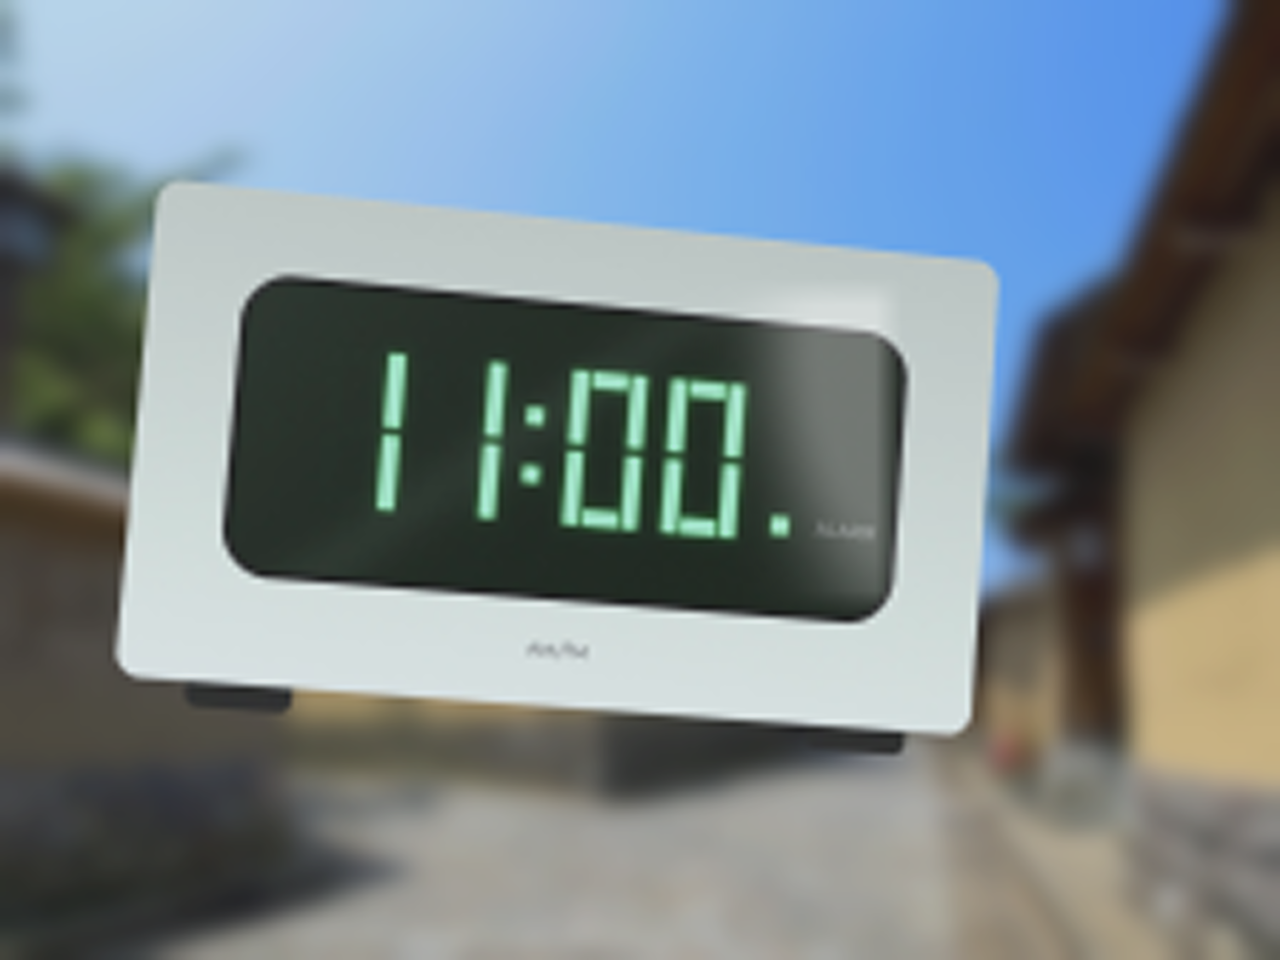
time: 11:00
